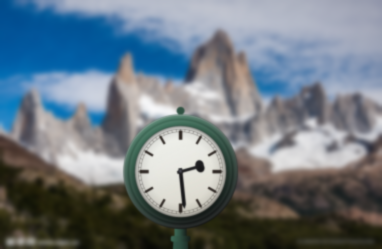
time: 2:29
